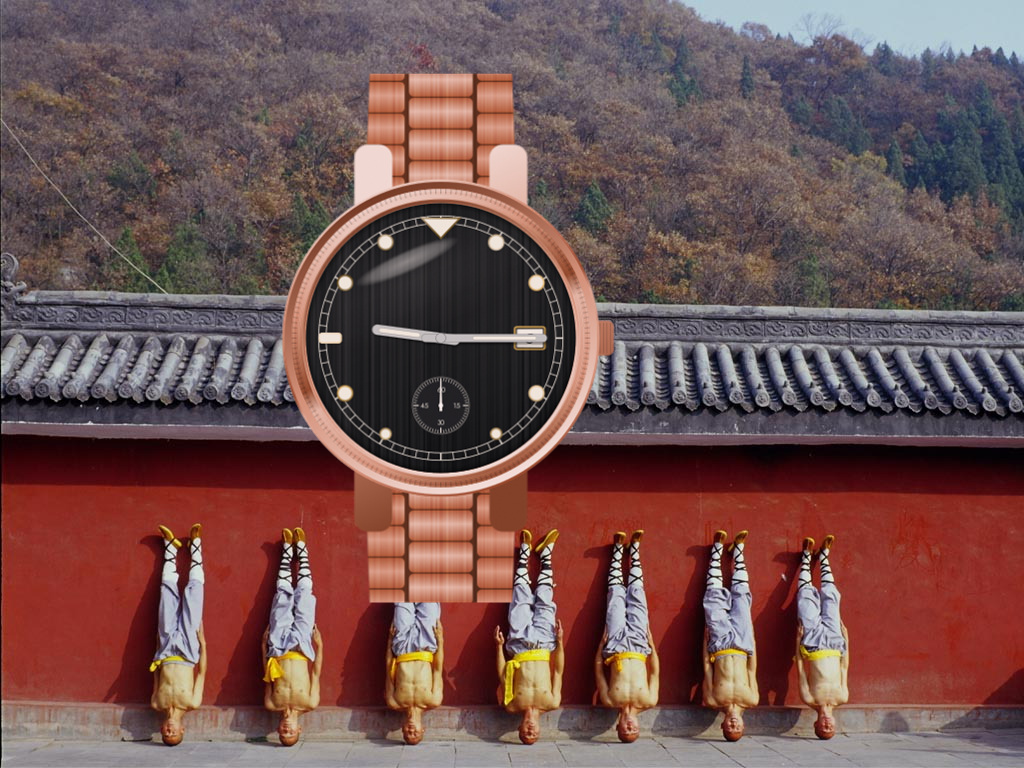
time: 9:15
